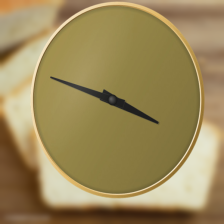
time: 3:48
